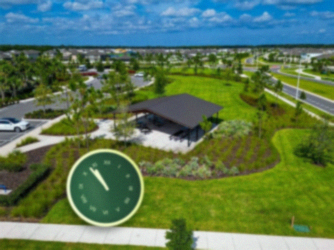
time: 10:53
